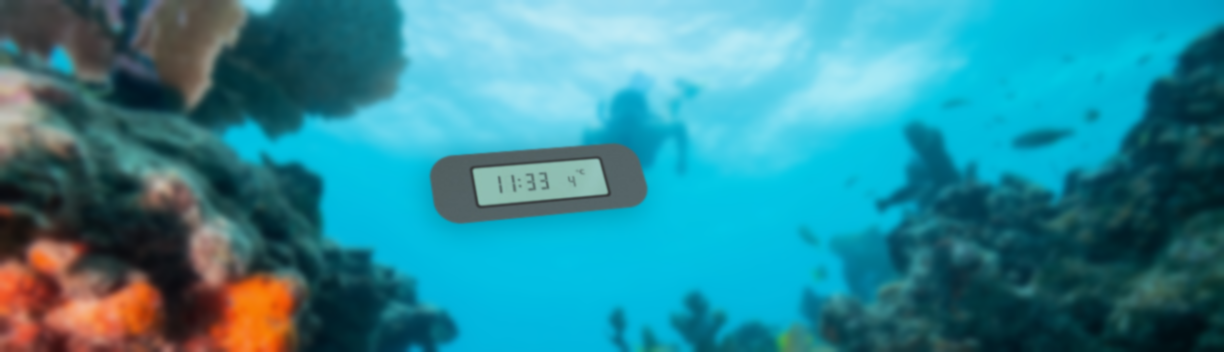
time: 11:33
